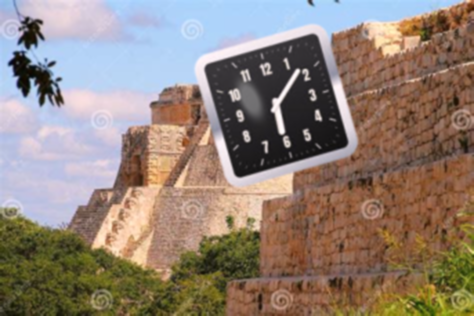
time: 6:08
